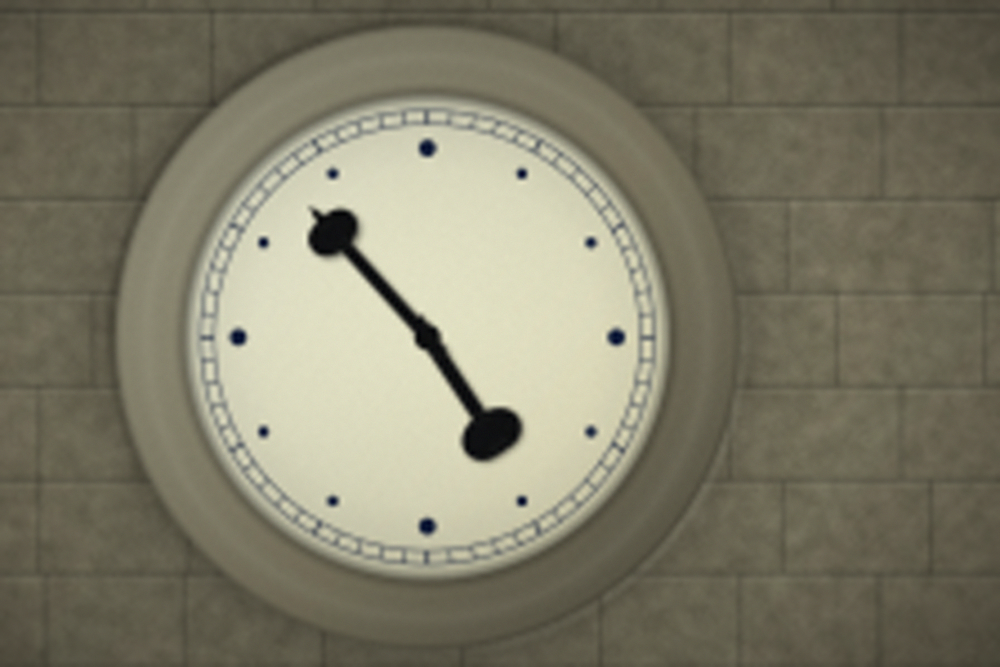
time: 4:53
